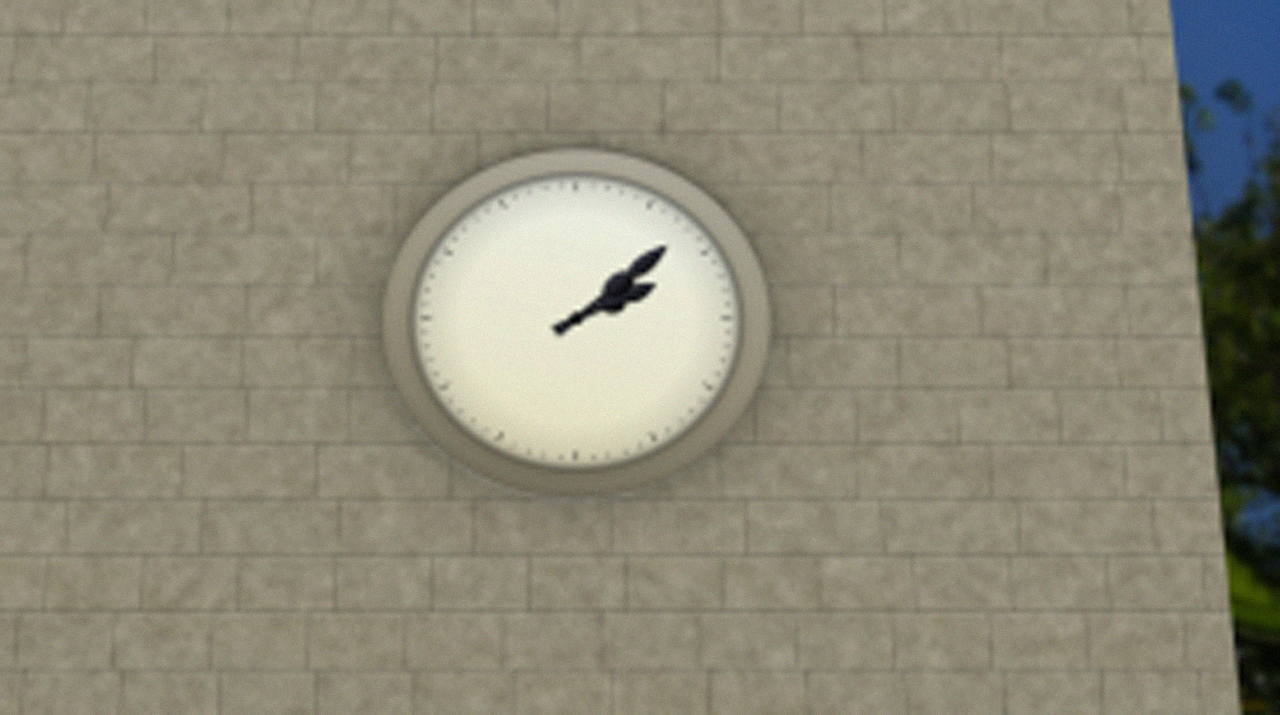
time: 2:08
